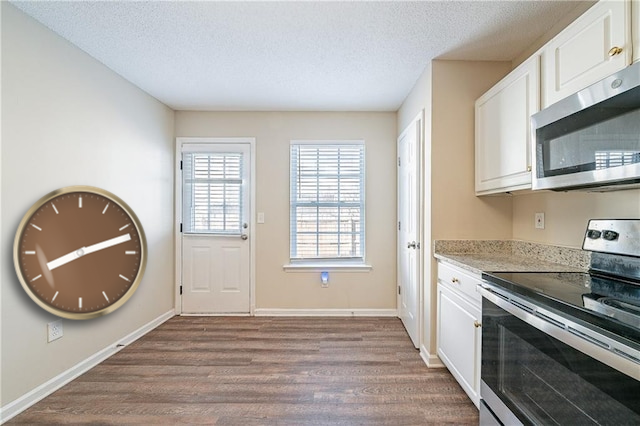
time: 8:12
